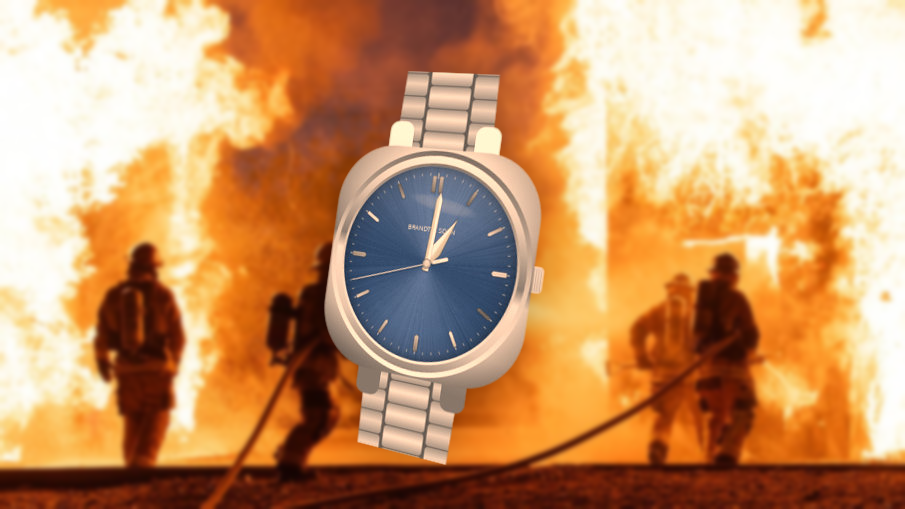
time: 1:00:42
